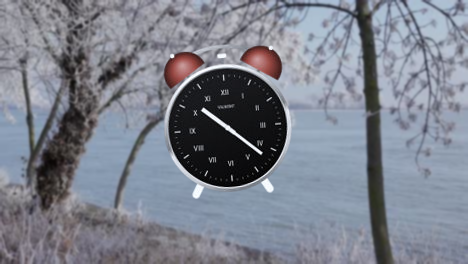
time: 10:22
